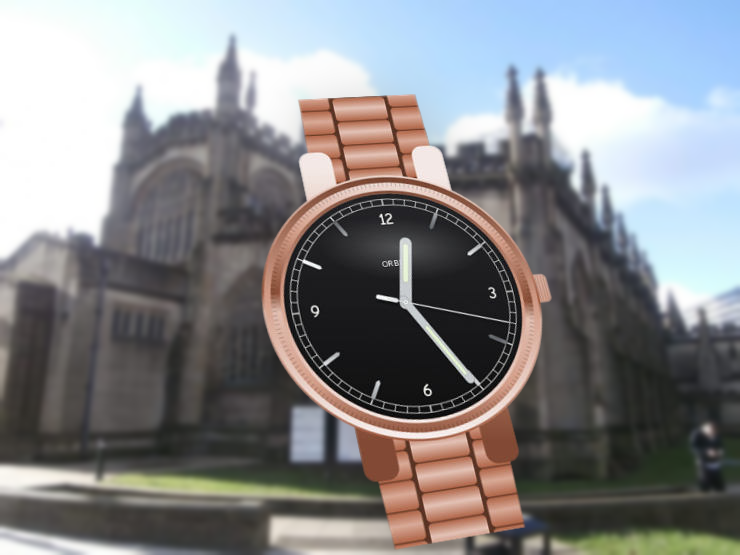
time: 12:25:18
